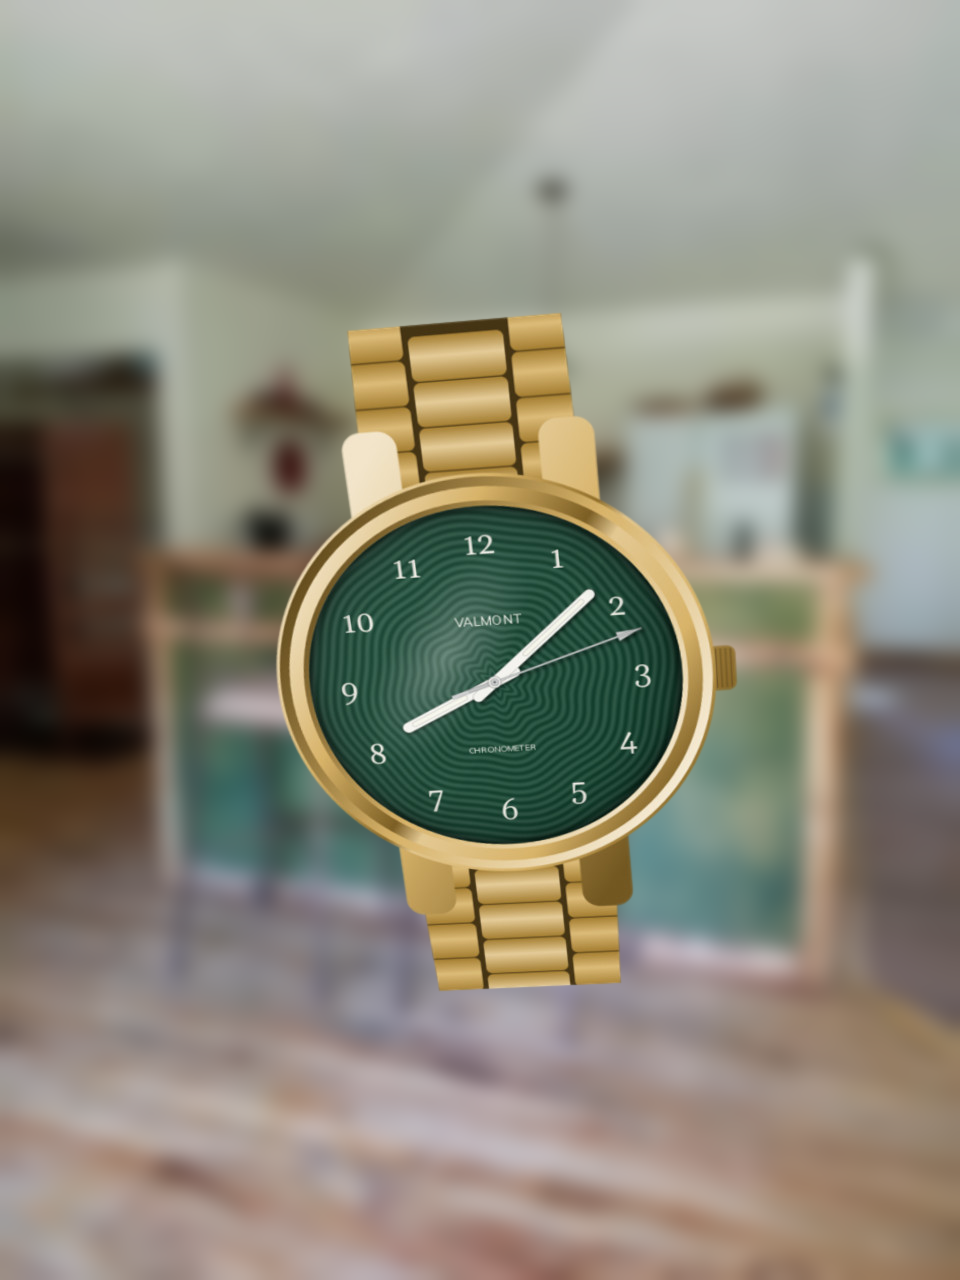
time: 8:08:12
